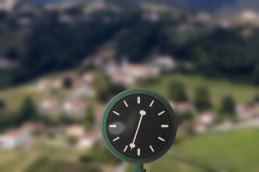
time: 12:33
